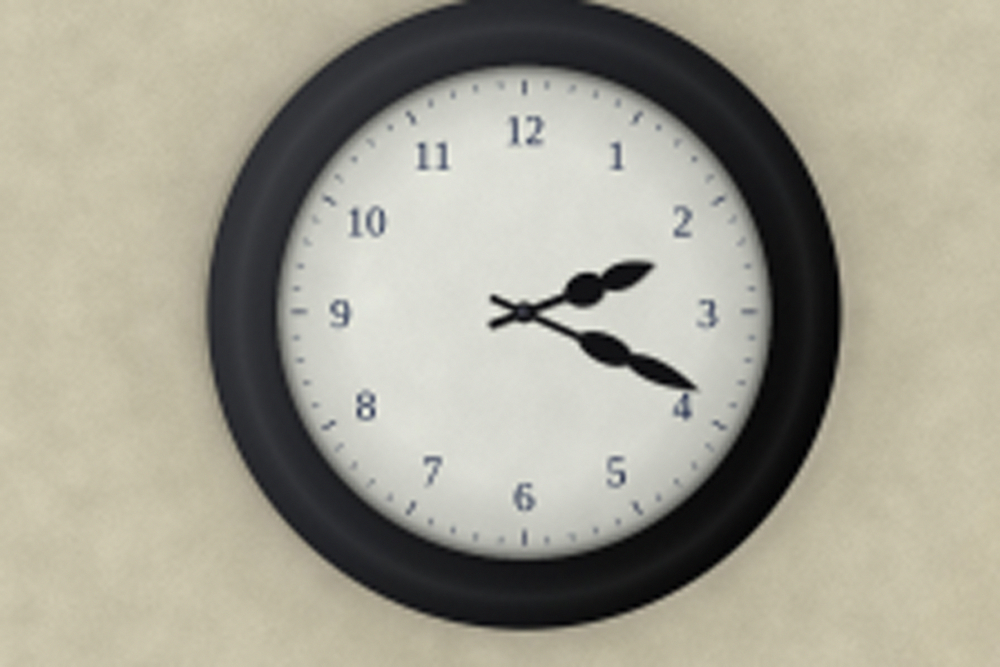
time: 2:19
